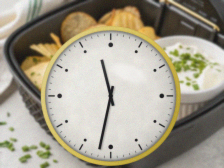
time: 11:32
